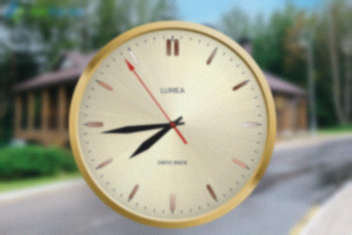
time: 7:43:54
